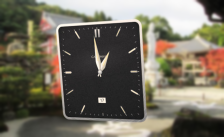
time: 12:59
